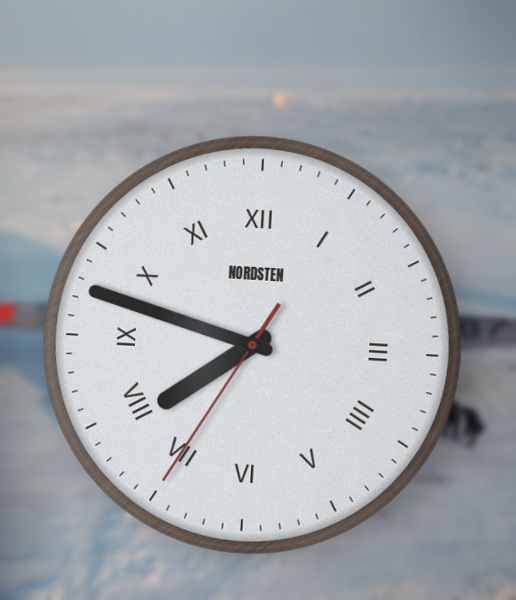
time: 7:47:35
